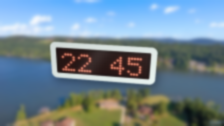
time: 22:45
